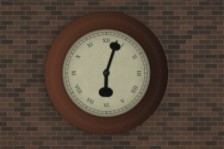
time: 6:03
